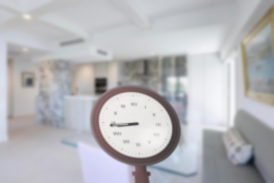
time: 8:44
